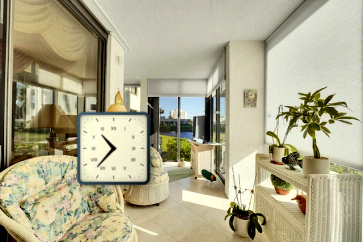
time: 10:37
